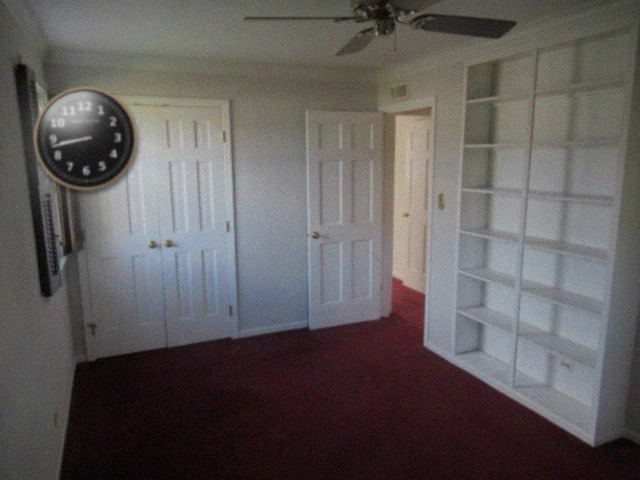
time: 8:43
